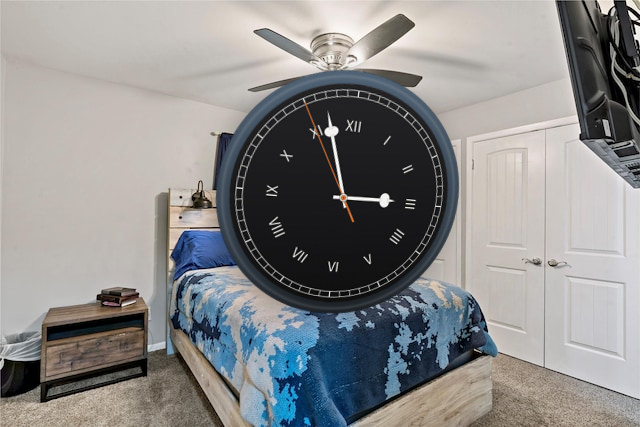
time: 2:56:55
